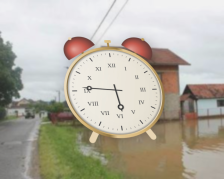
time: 5:46
